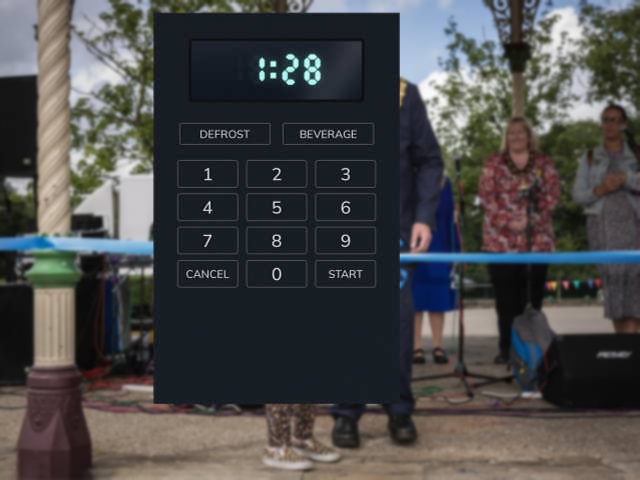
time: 1:28
